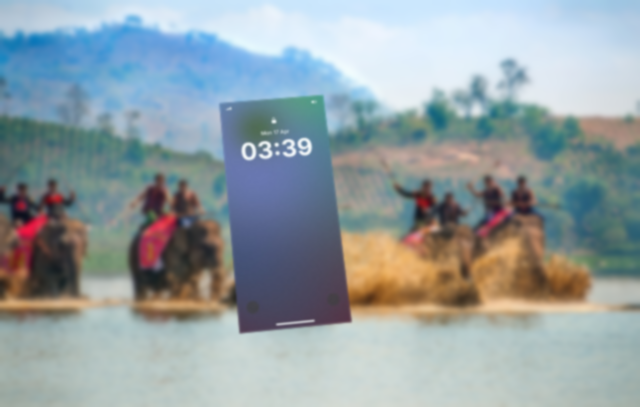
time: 3:39
